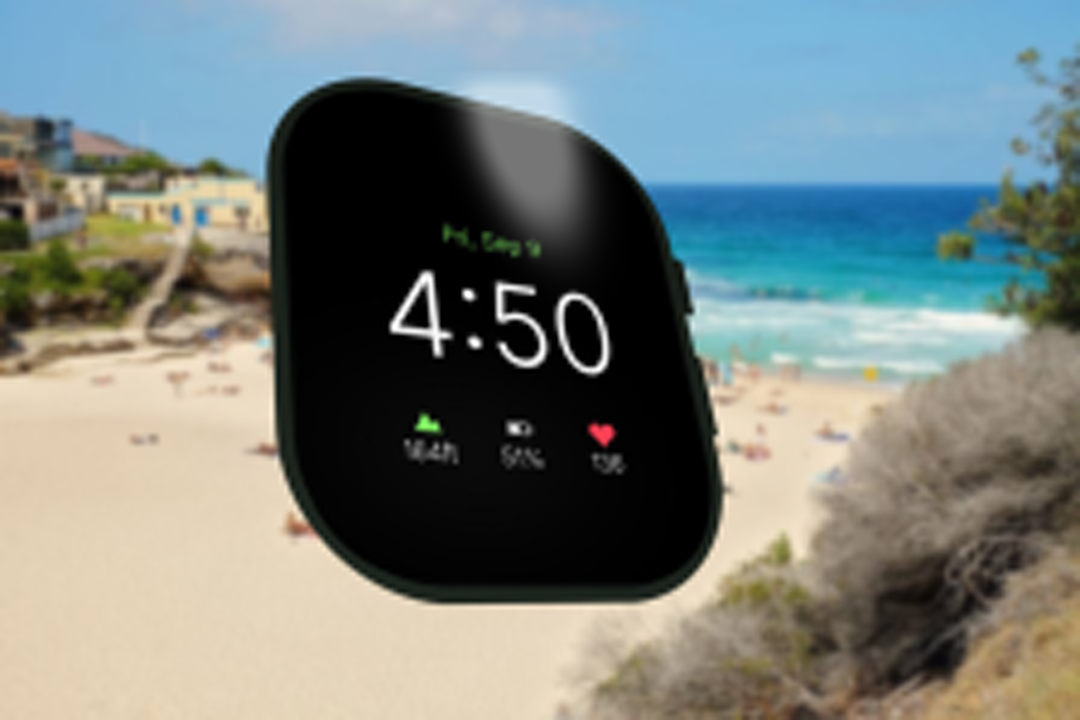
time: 4:50
